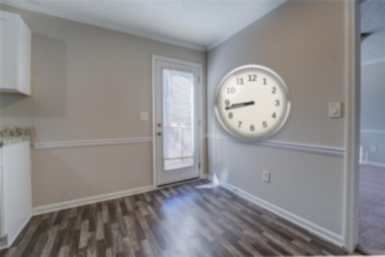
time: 8:43
